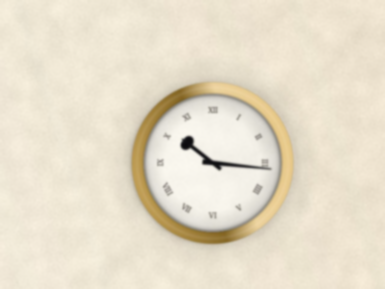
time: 10:16
